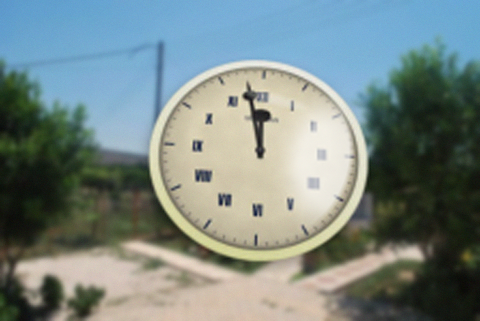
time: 11:58
